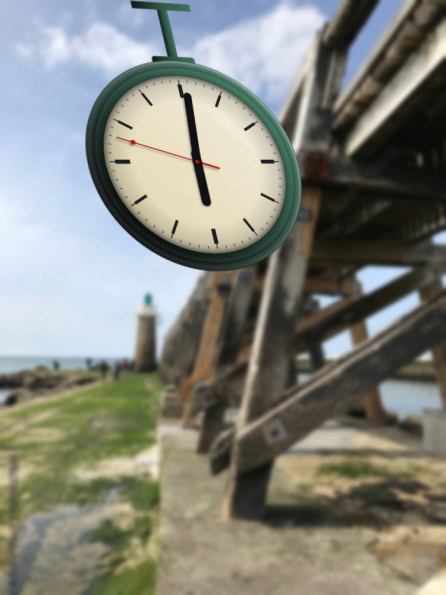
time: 6:00:48
